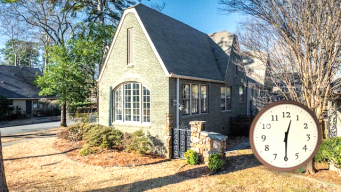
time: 12:30
